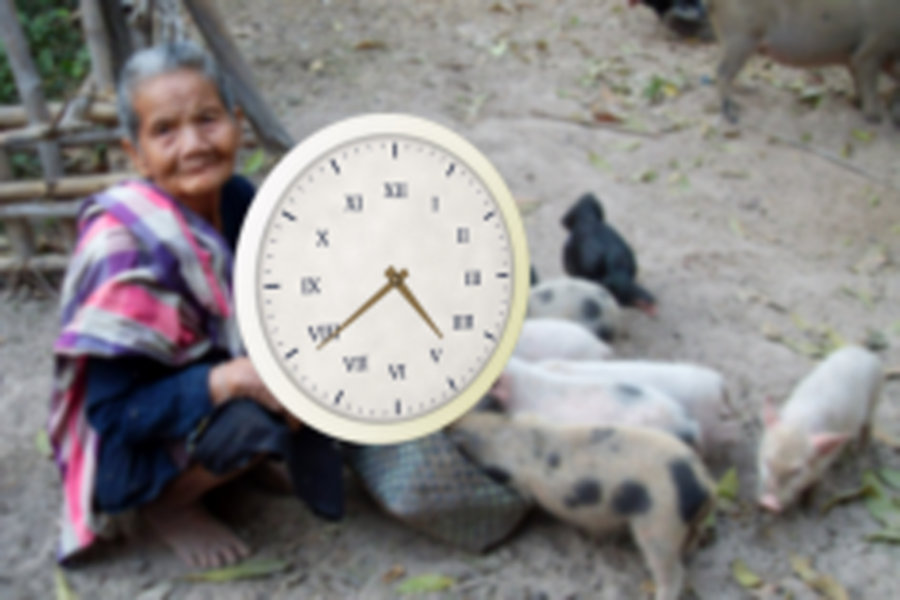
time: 4:39
